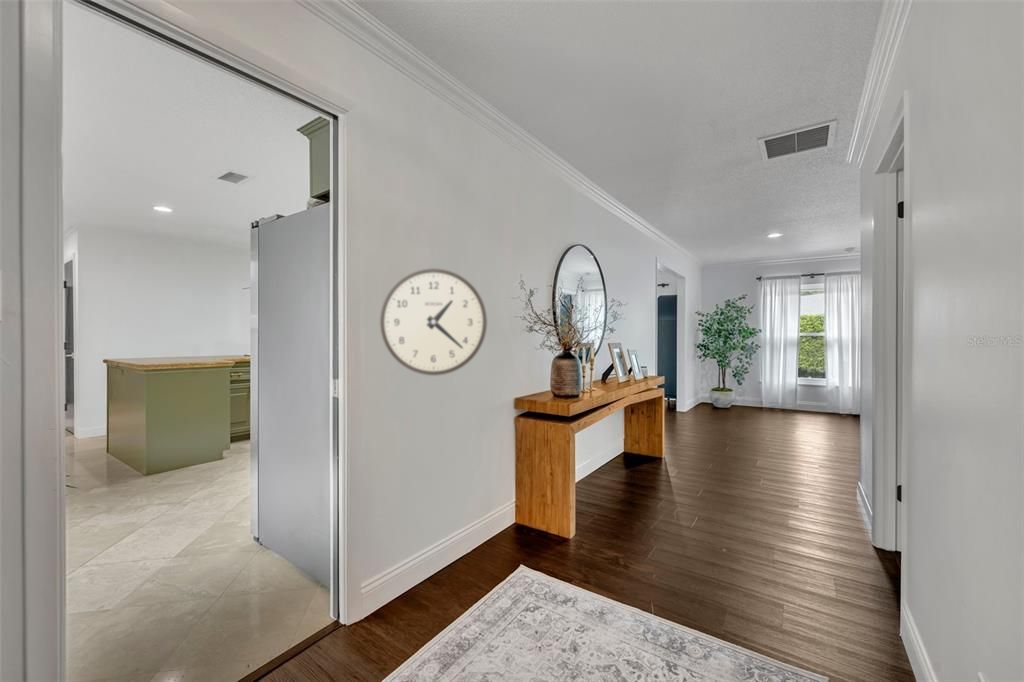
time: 1:22
